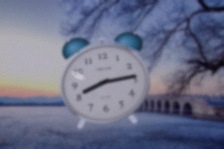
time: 8:14
